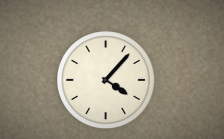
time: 4:07
